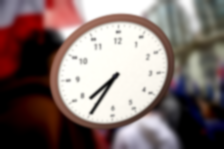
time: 7:35
